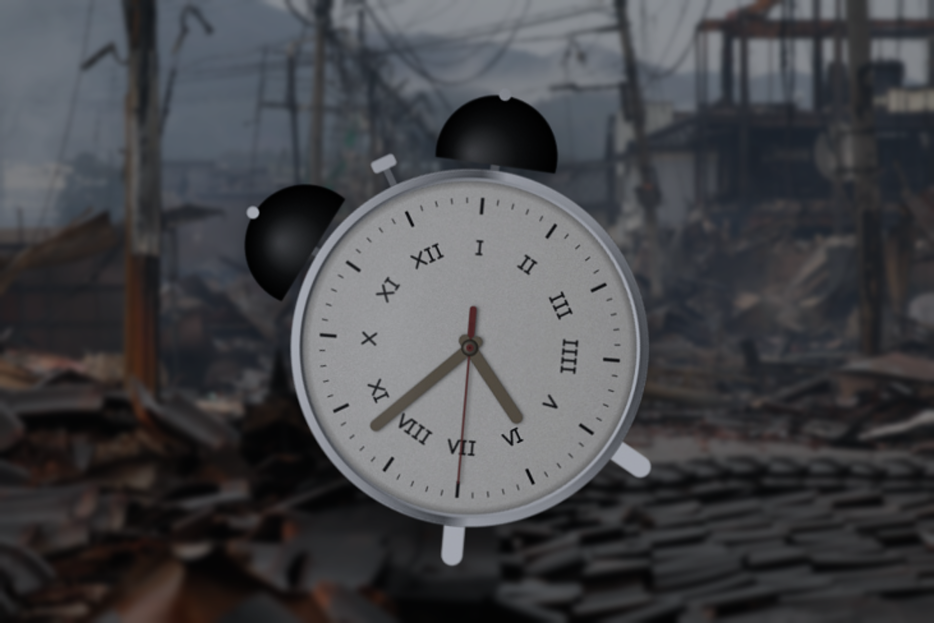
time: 5:42:35
